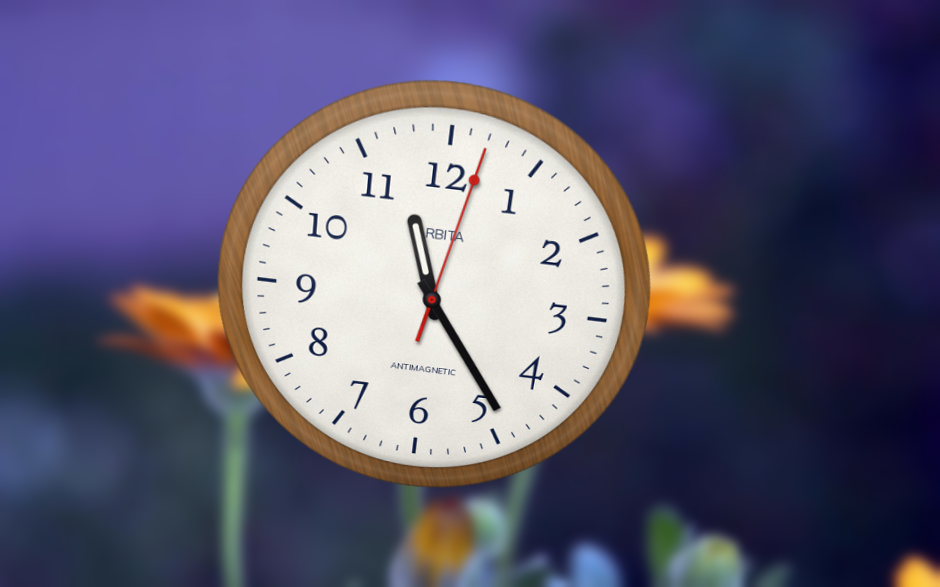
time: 11:24:02
